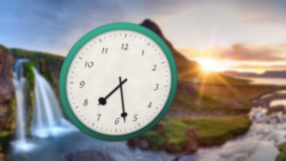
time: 7:28
